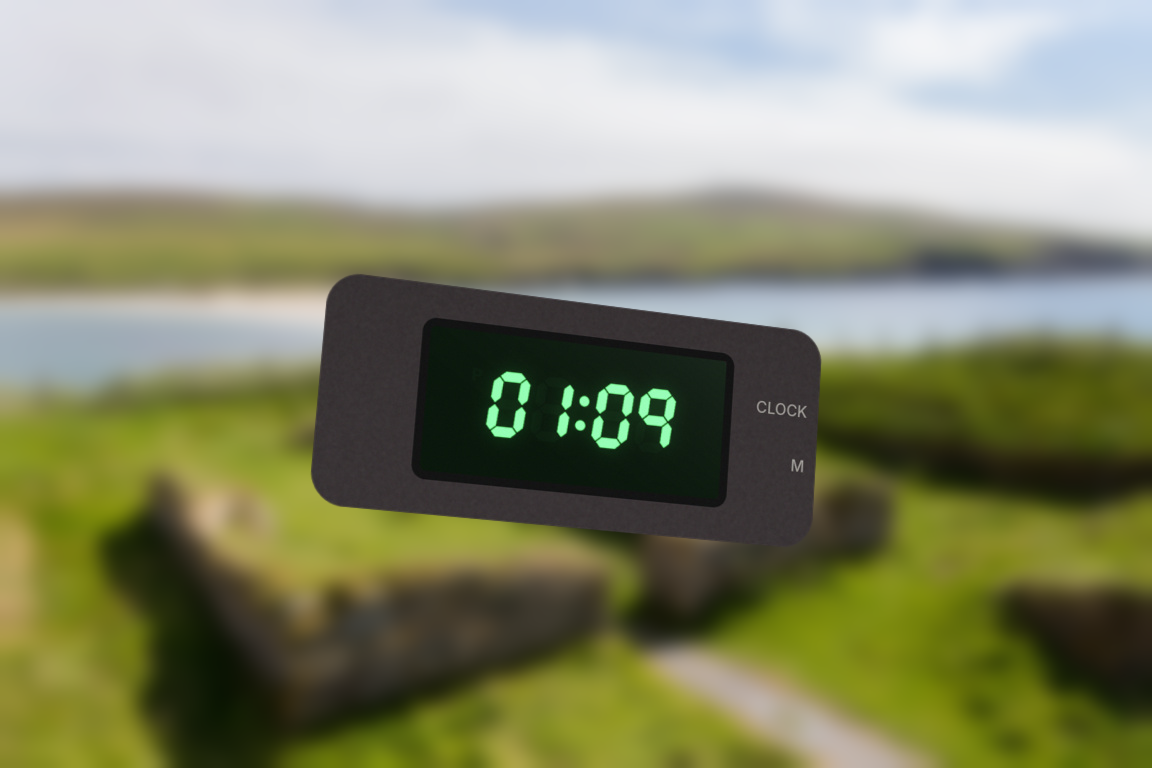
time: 1:09
